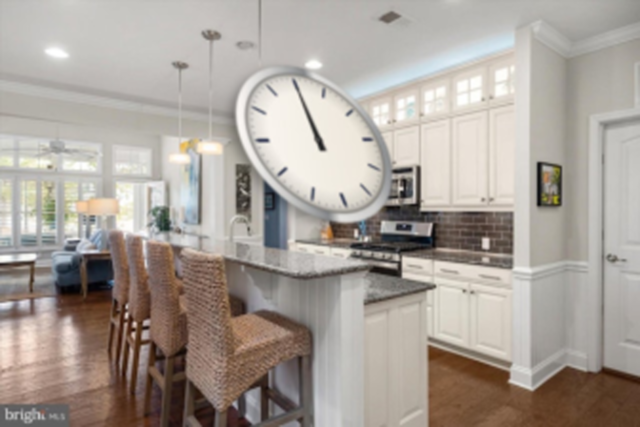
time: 12:00
